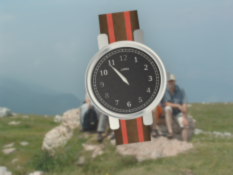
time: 10:54
